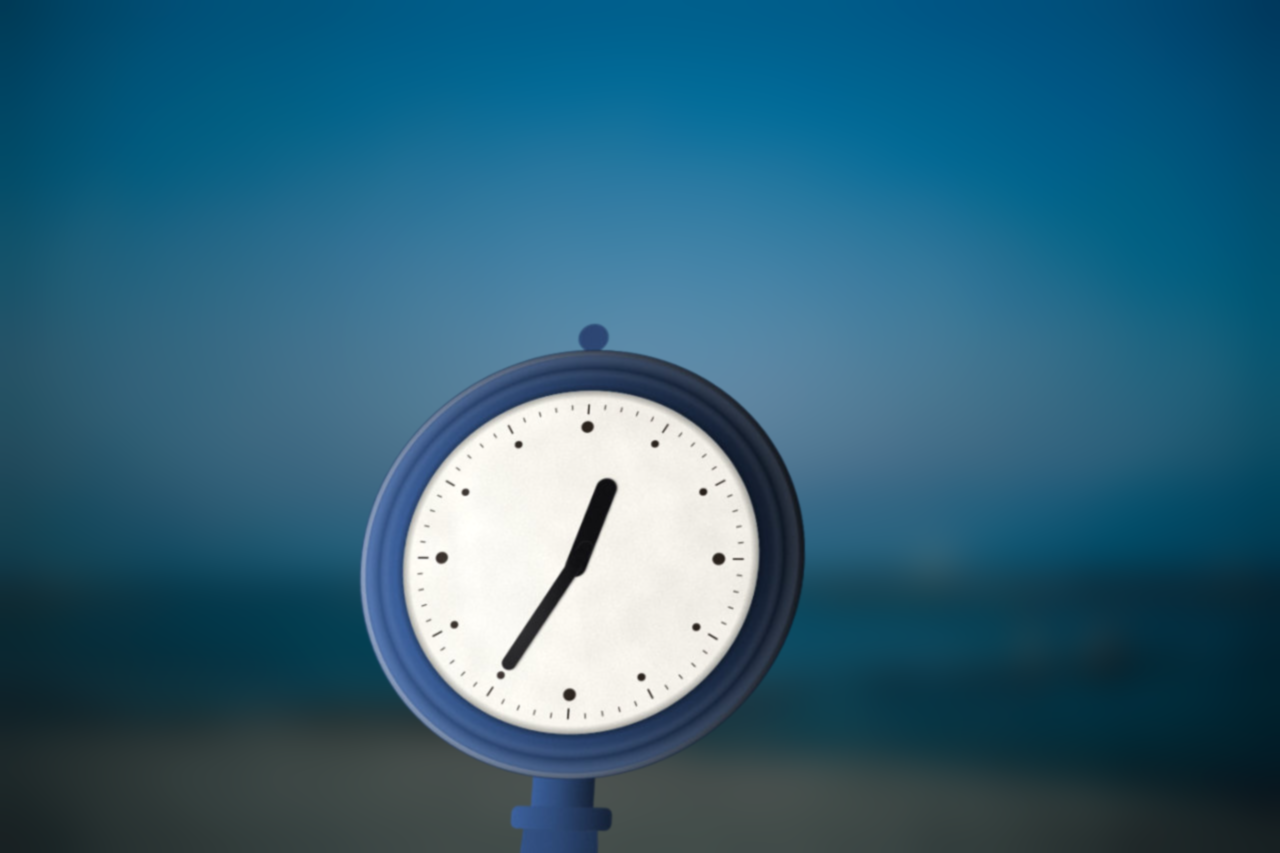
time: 12:35
